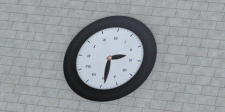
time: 2:29
